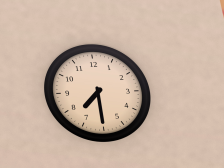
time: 7:30
